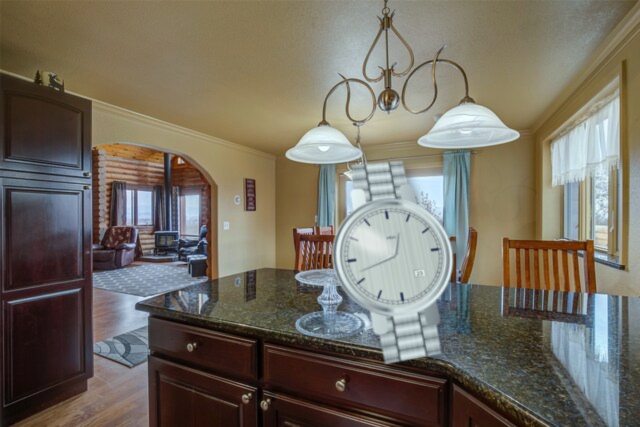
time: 12:42
